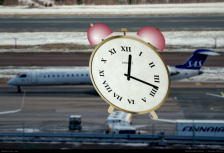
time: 12:18
